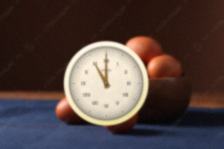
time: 11:00
